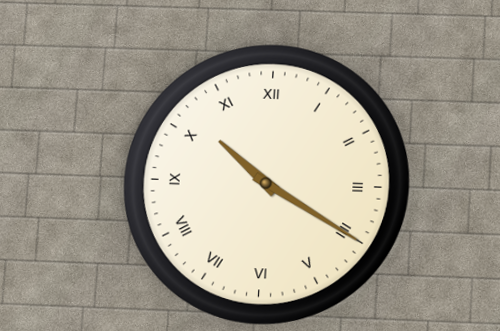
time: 10:20
